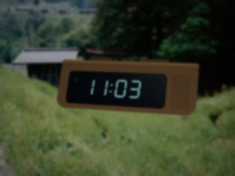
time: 11:03
